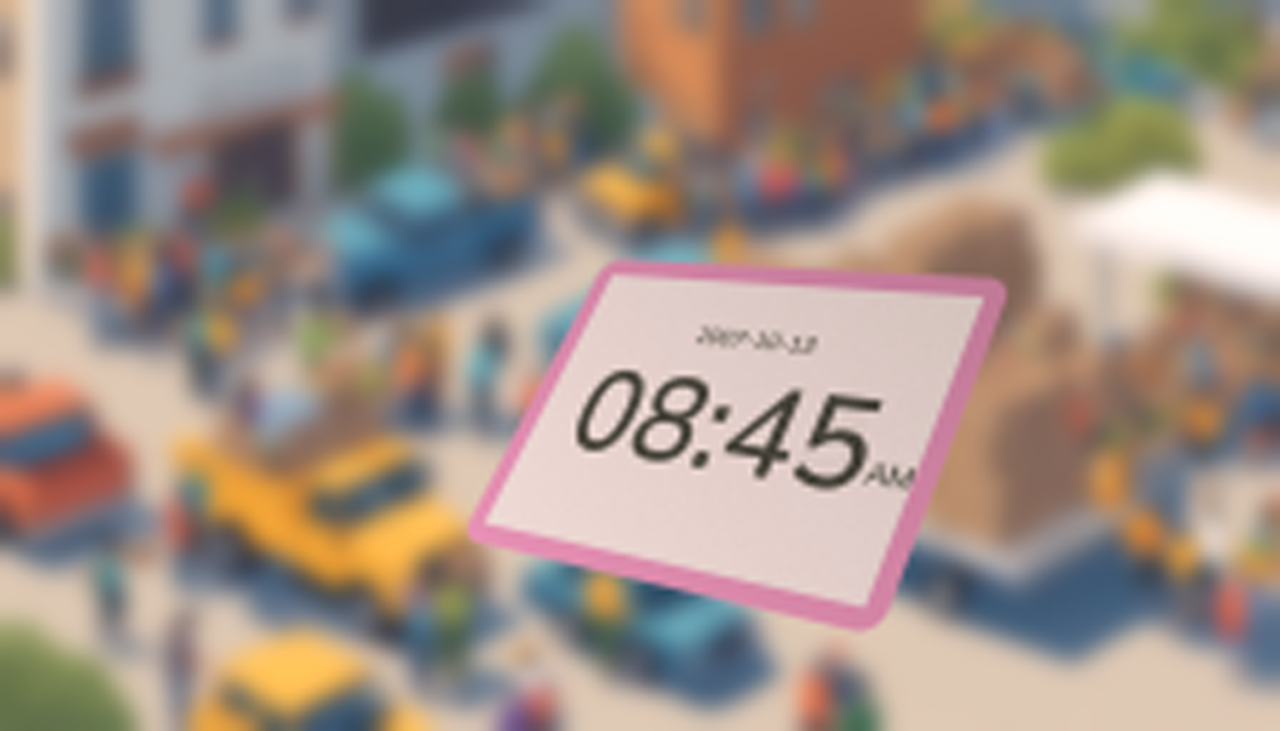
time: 8:45
